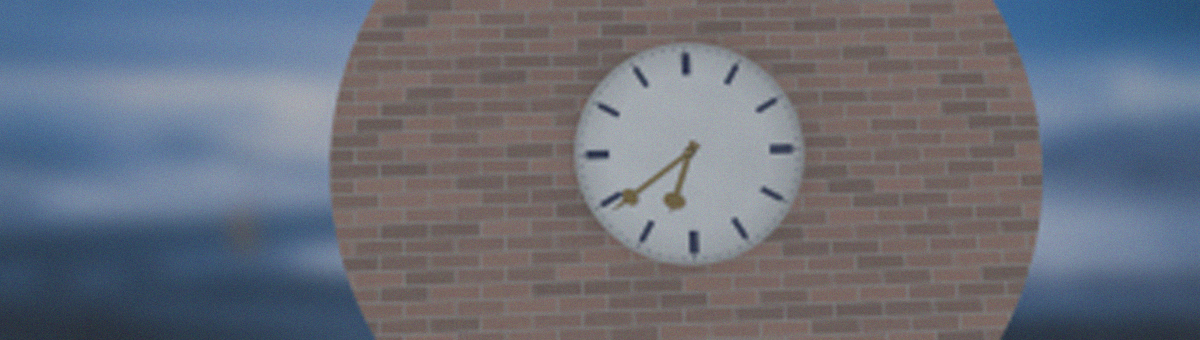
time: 6:39
